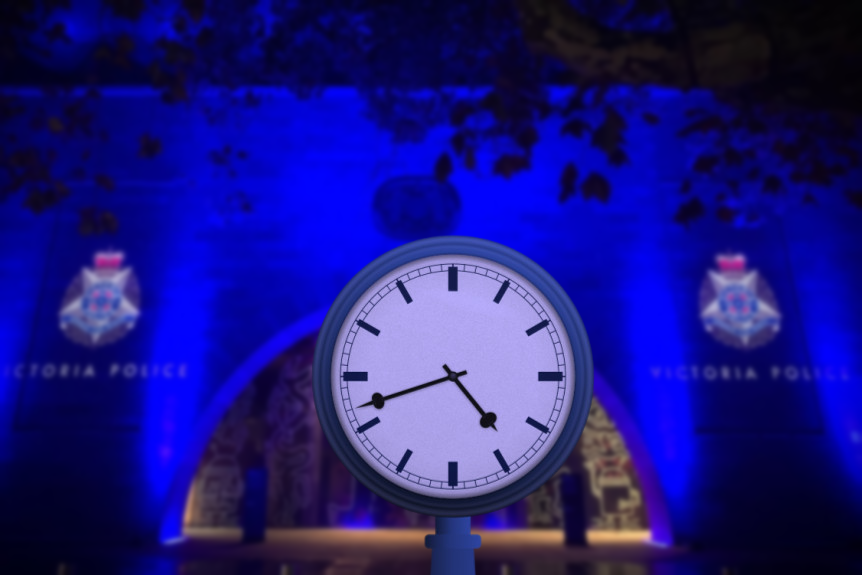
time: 4:42
